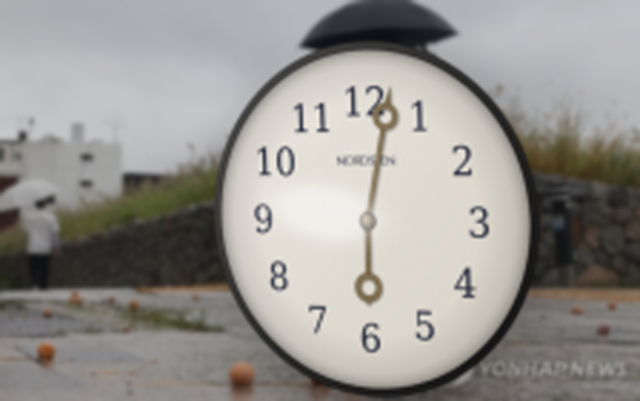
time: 6:02
